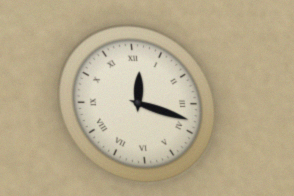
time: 12:18
